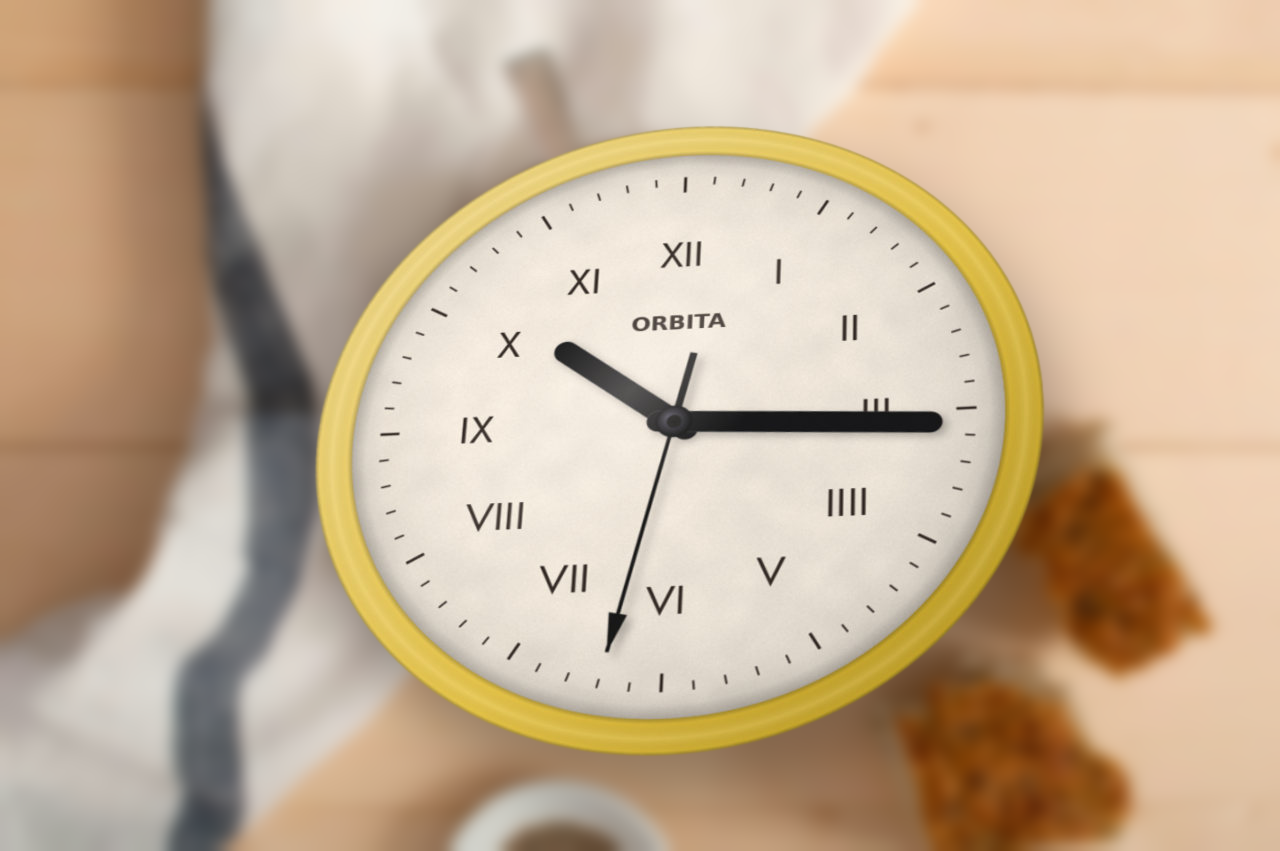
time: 10:15:32
